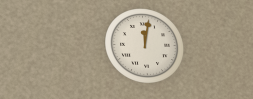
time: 12:02
